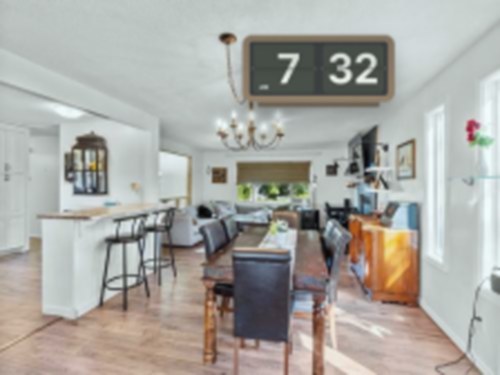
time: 7:32
